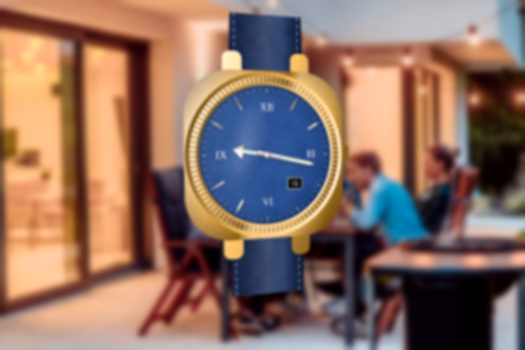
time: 9:17
